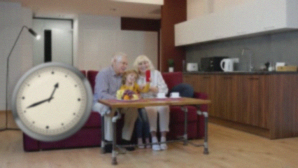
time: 12:41
